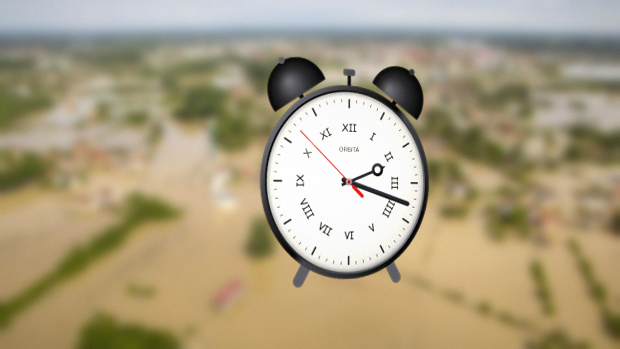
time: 2:17:52
